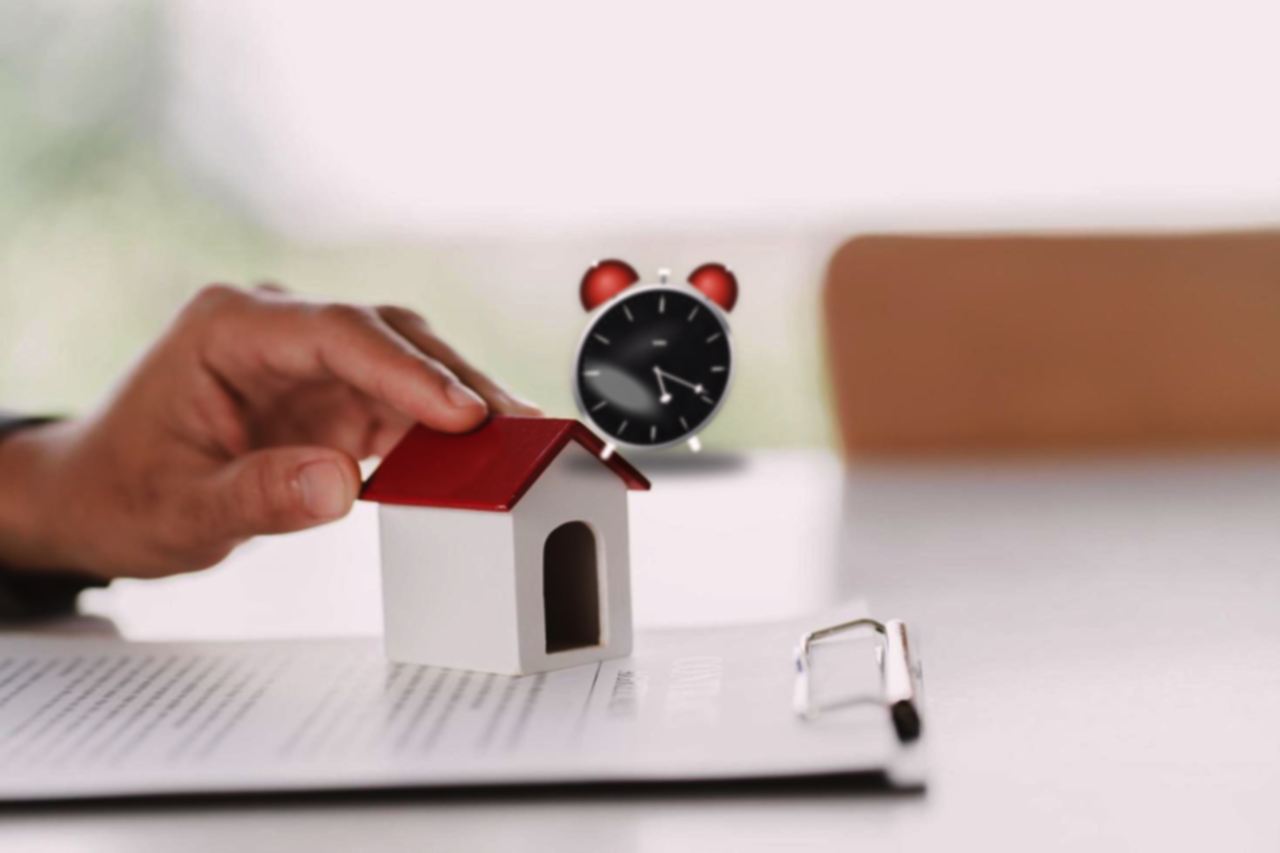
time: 5:19
